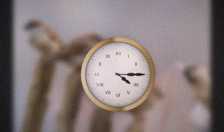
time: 4:15
